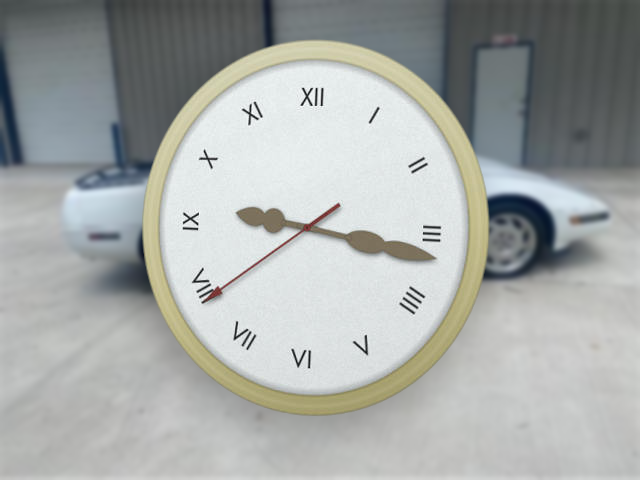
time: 9:16:39
